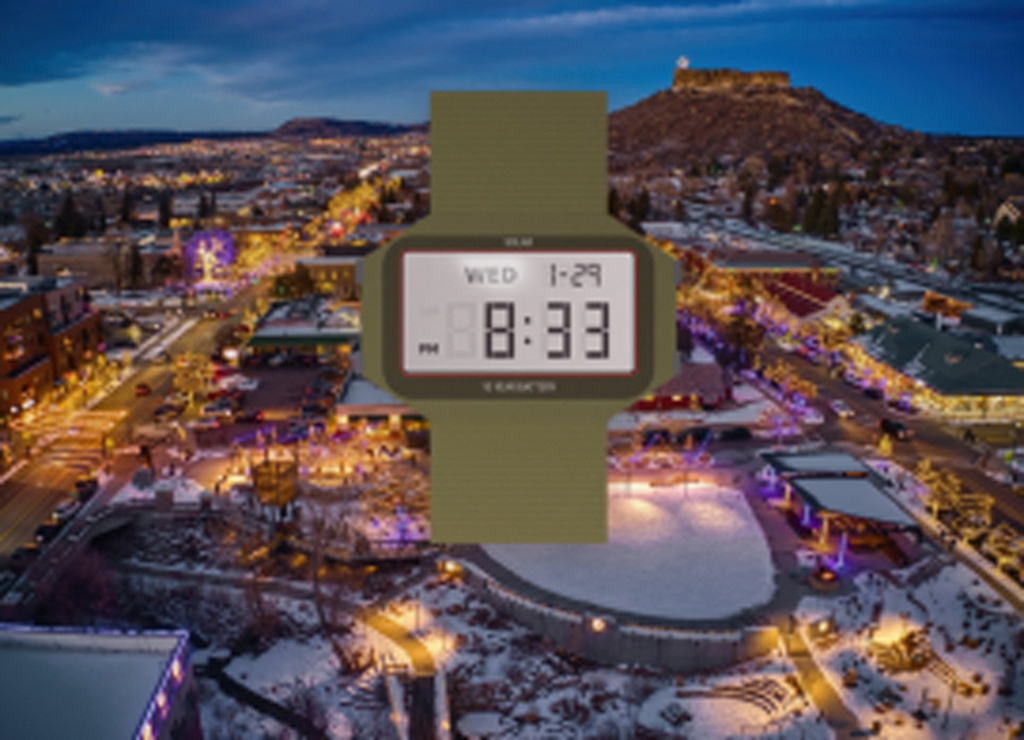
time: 8:33
